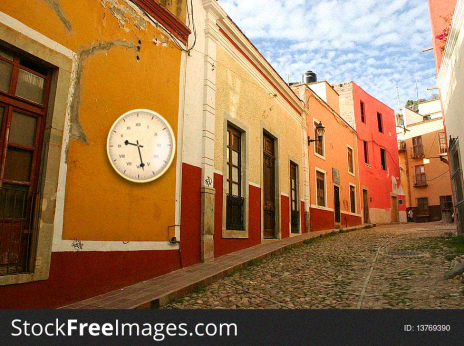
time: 9:28
